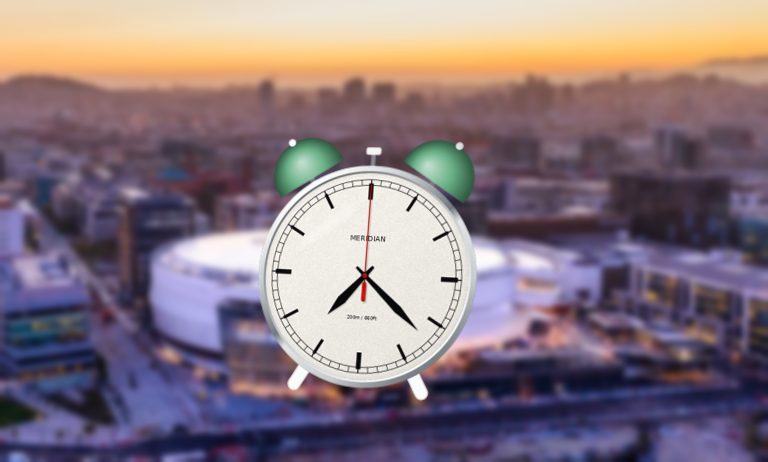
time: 7:22:00
